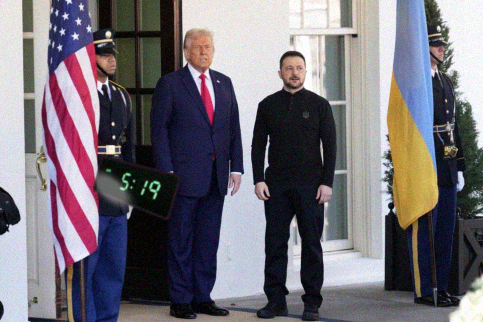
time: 5:19
